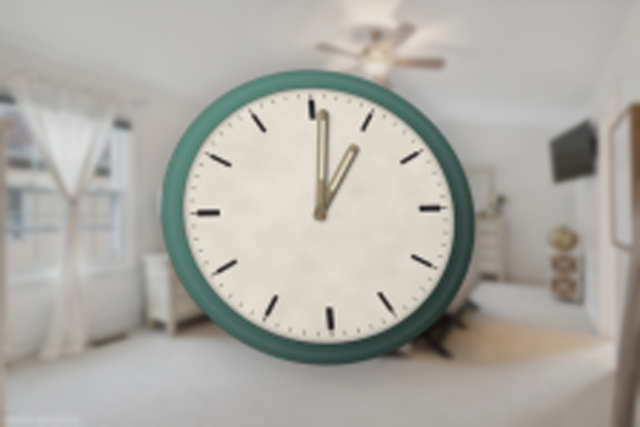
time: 1:01
